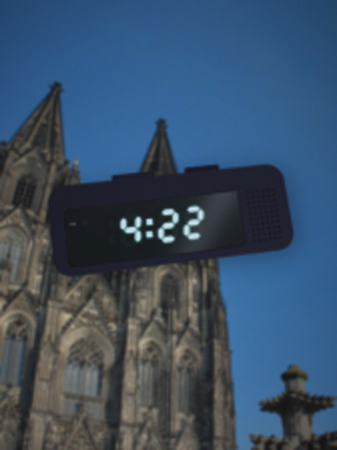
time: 4:22
